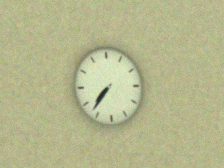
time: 7:37
